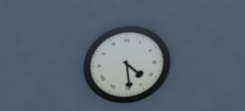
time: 4:29
